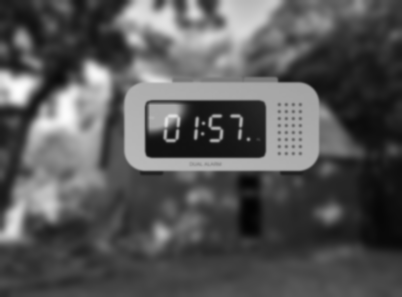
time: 1:57
